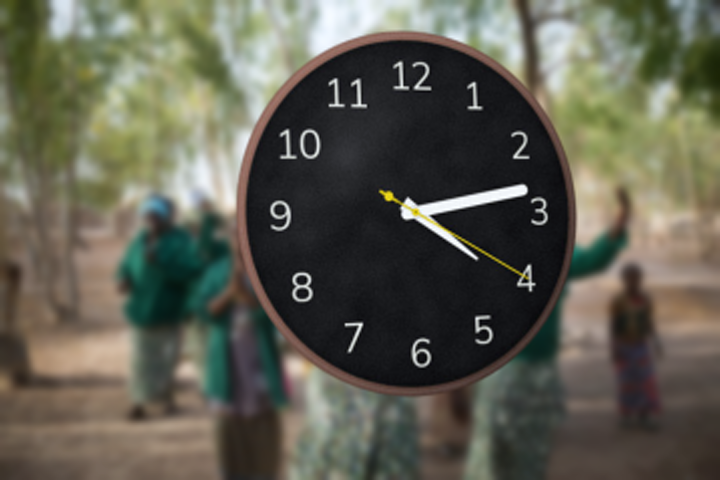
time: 4:13:20
